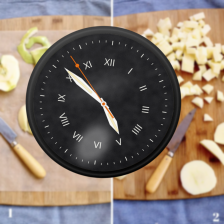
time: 4:50:53
